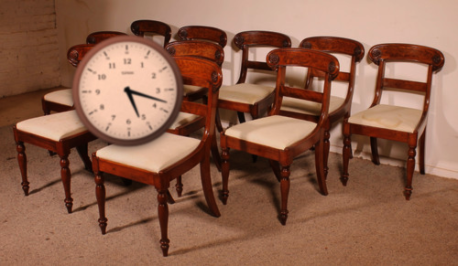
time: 5:18
